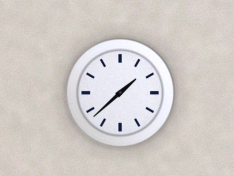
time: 1:38
